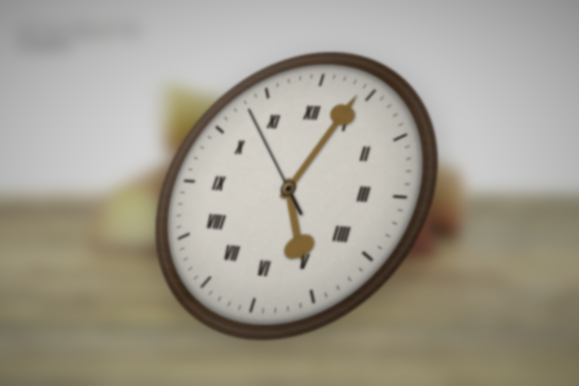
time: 5:03:53
